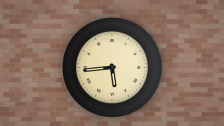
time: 5:44
